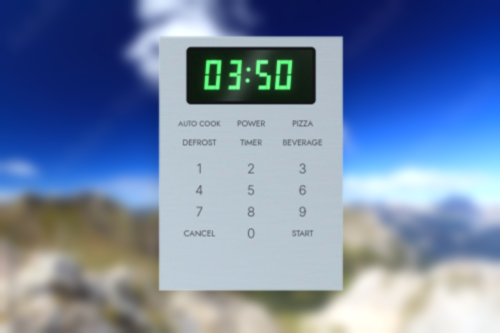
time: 3:50
